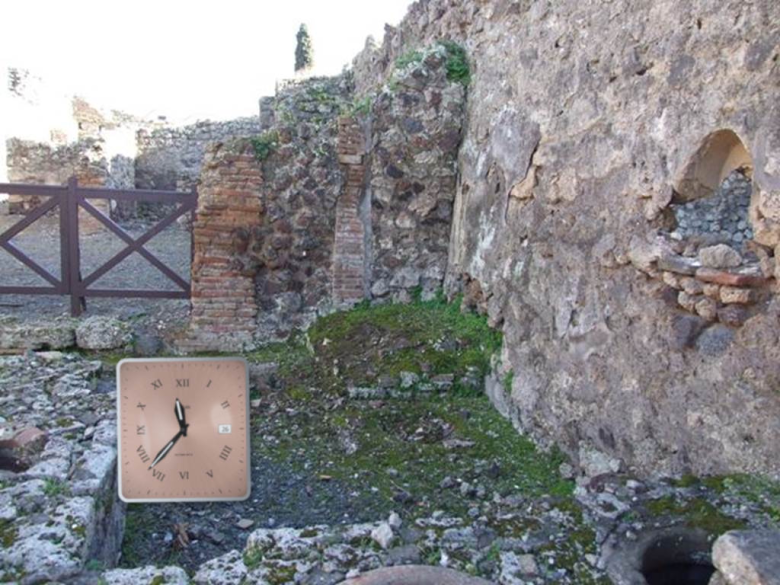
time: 11:37
